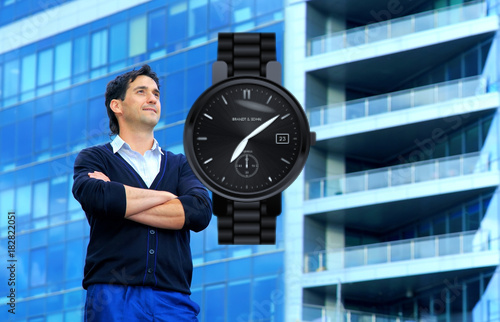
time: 7:09
